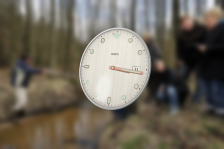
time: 3:16
